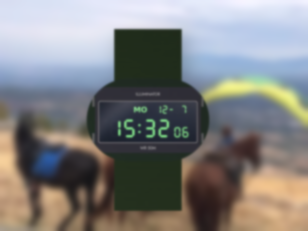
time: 15:32
